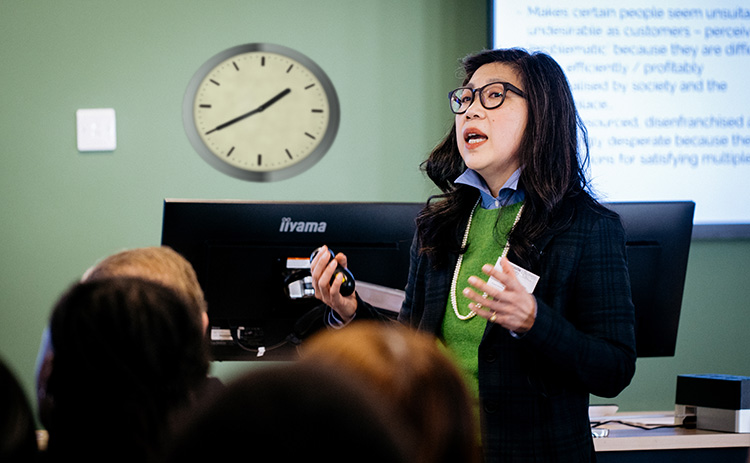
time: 1:40
